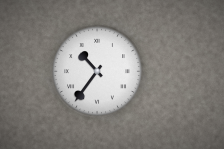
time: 10:36
